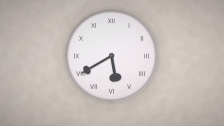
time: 5:40
